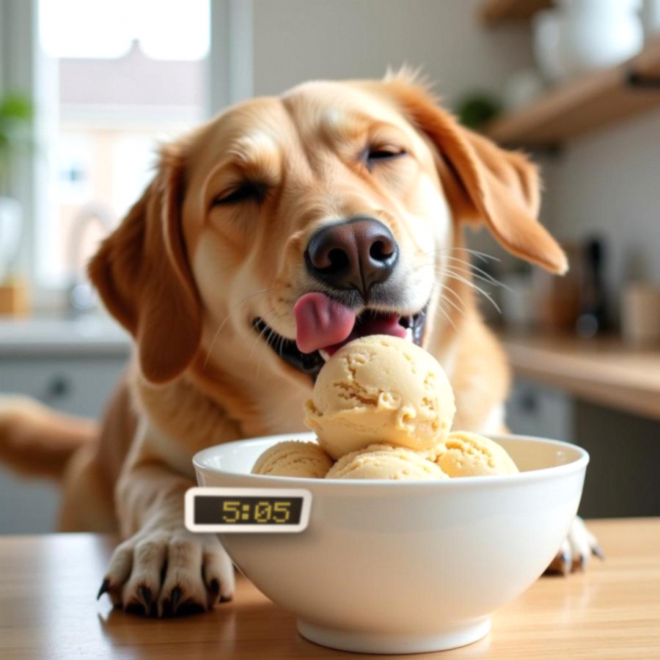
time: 5:05
